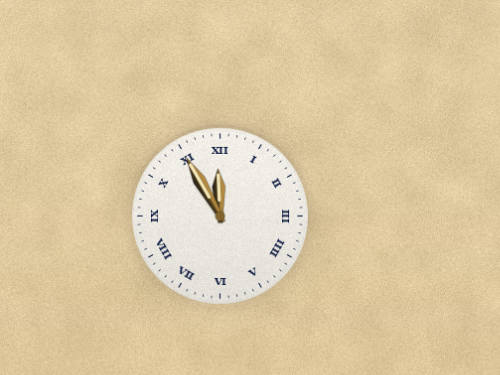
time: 11:55
